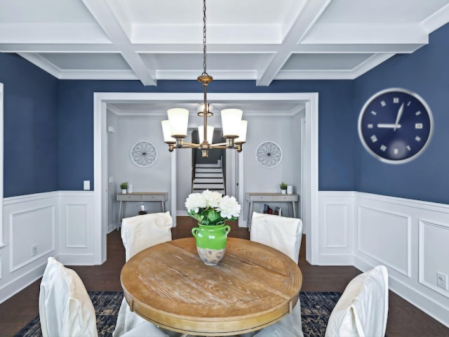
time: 9:03
